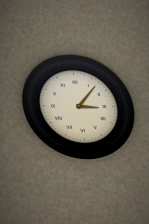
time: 3:07
